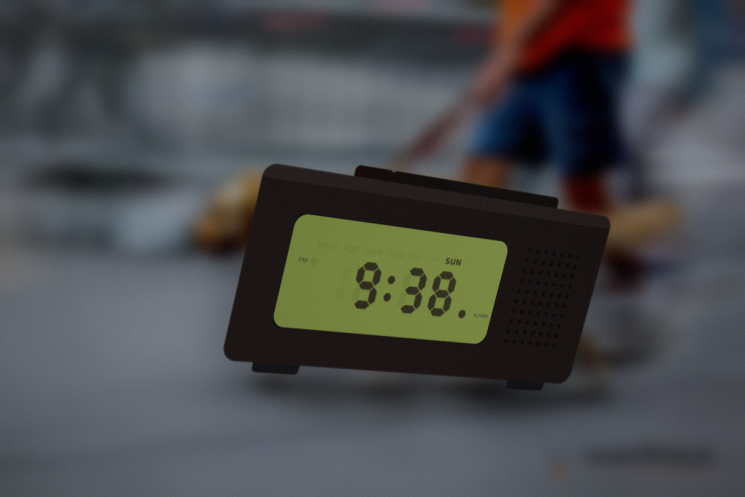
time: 9:38
